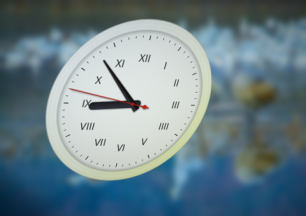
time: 8:52:47
